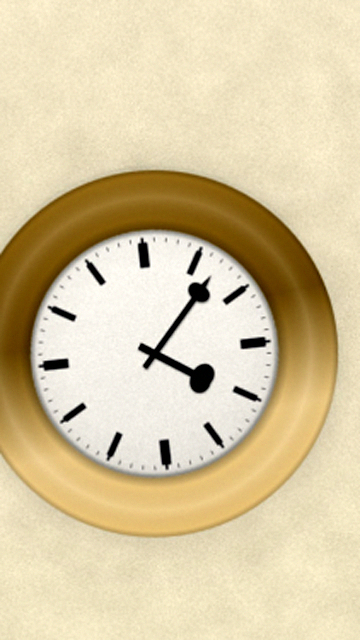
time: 4:07
